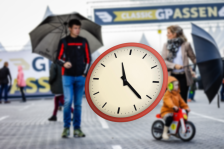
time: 11:22
